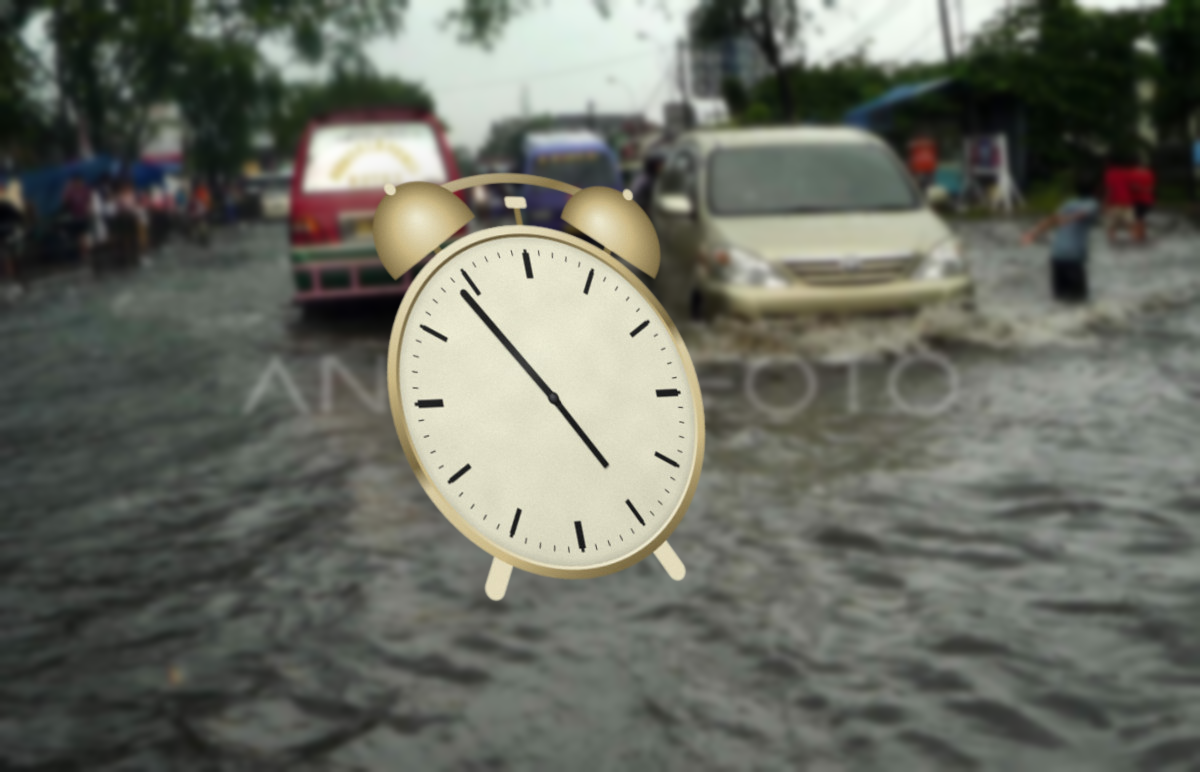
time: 4:54
